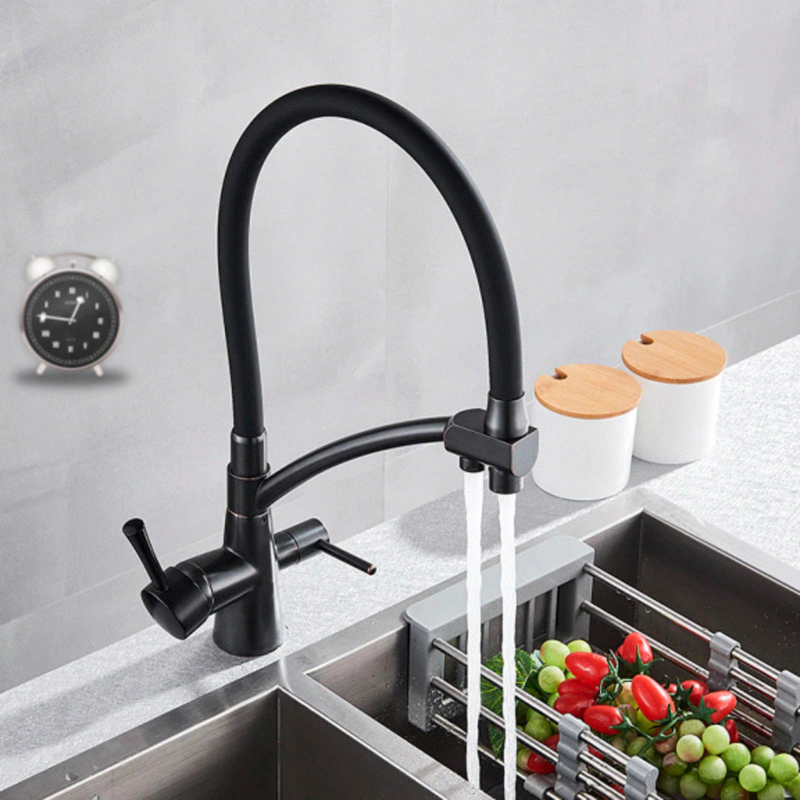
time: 12:46
